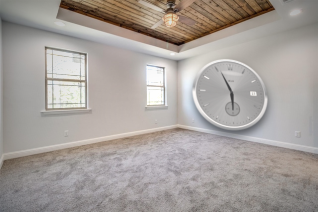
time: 5:56
